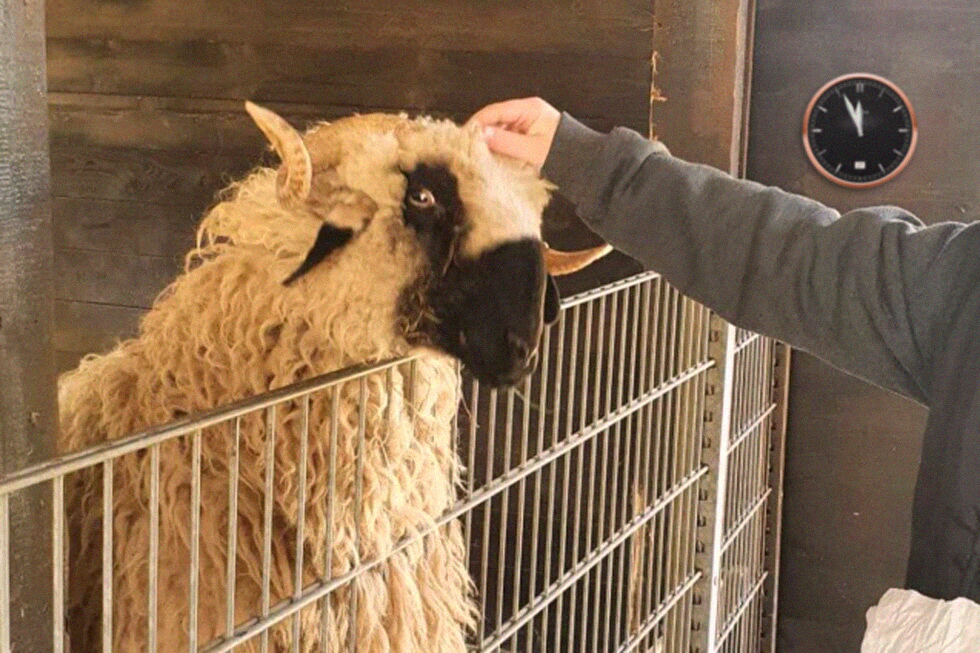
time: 11:56
